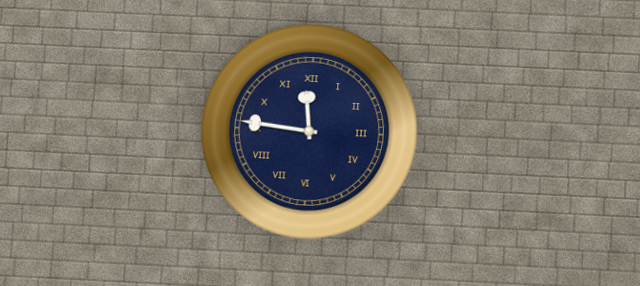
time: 11:46
